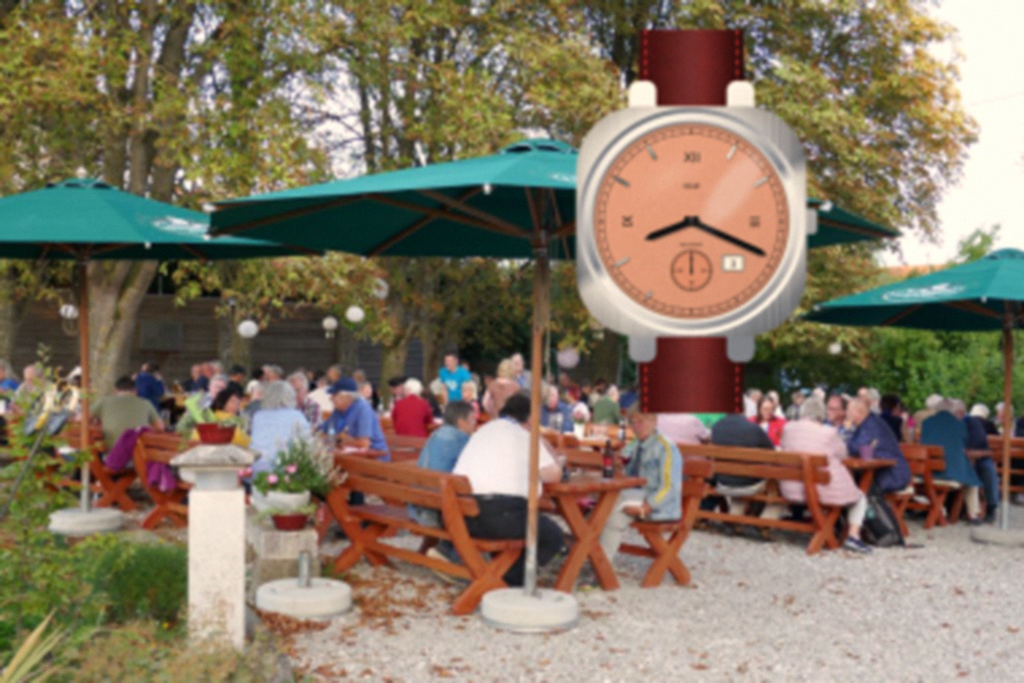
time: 8:19
